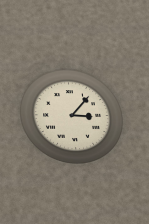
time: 3:07
